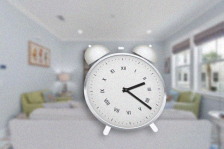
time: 2:22
